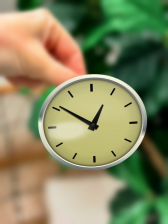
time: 12:51
